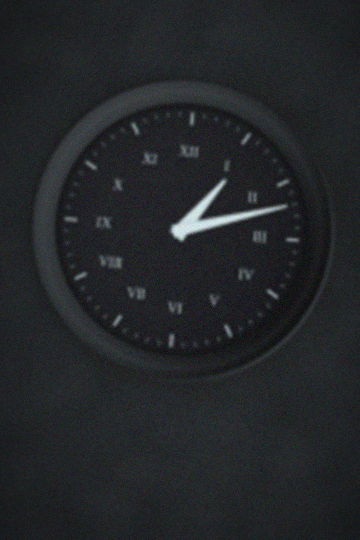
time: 1:12
